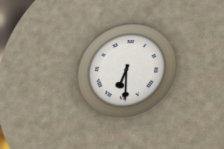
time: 6:29
